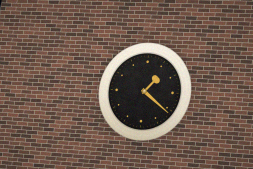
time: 1:21
